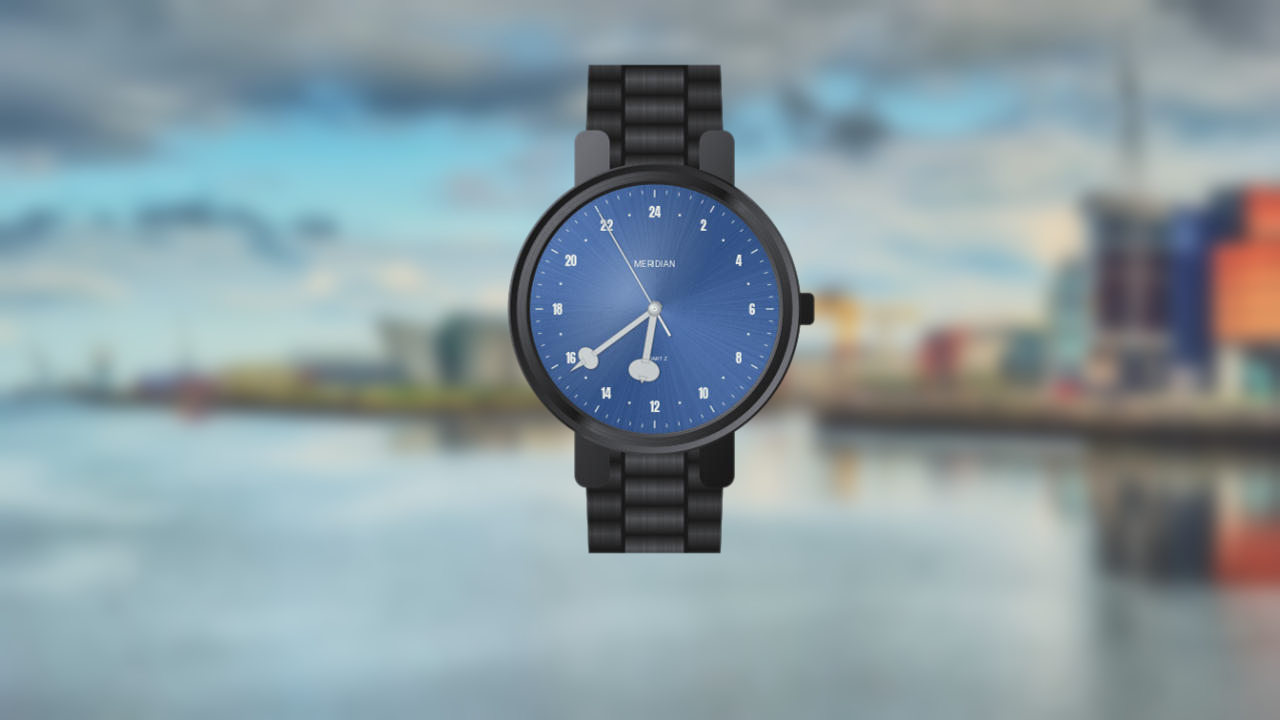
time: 12:38:55
